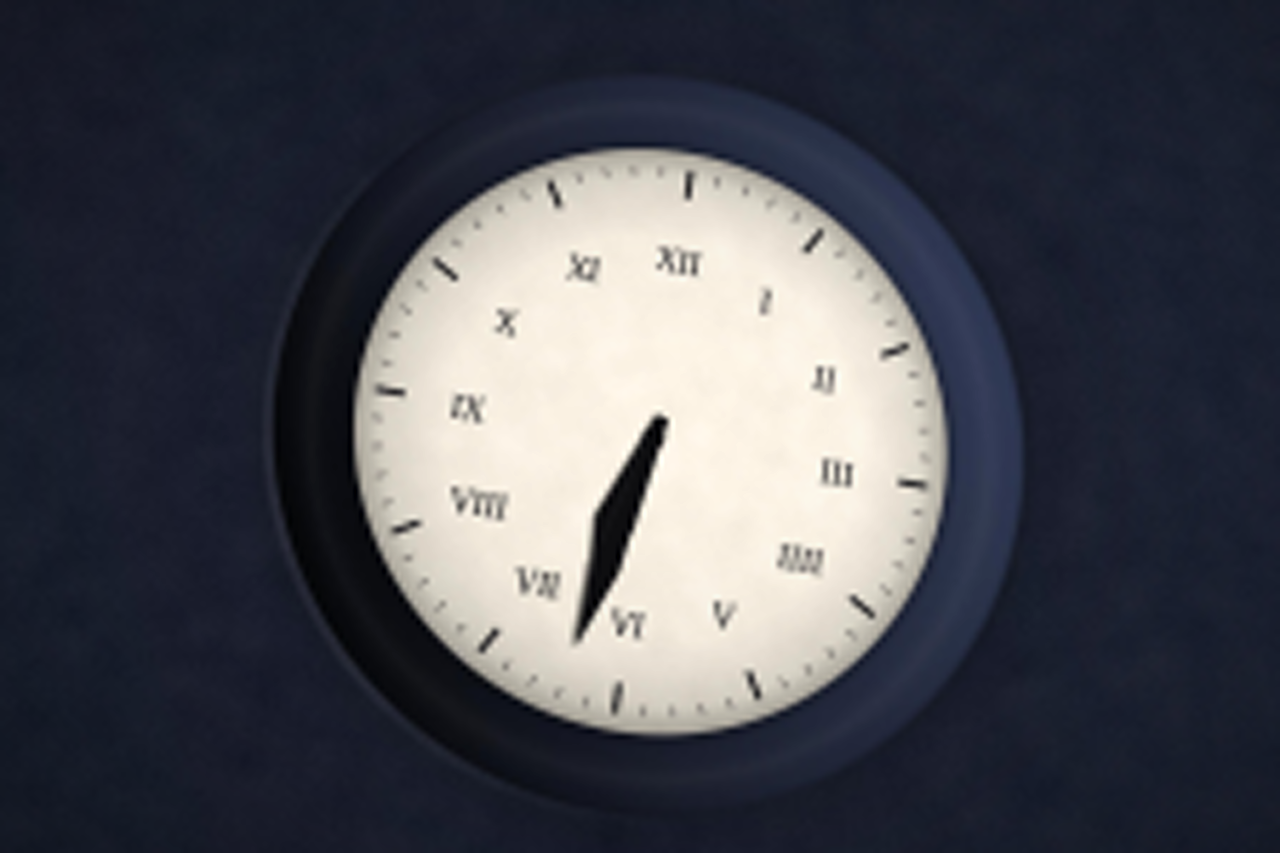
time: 6:32
